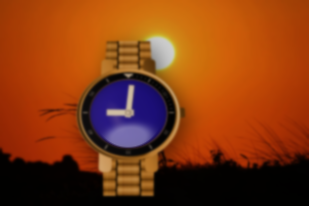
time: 9:01
